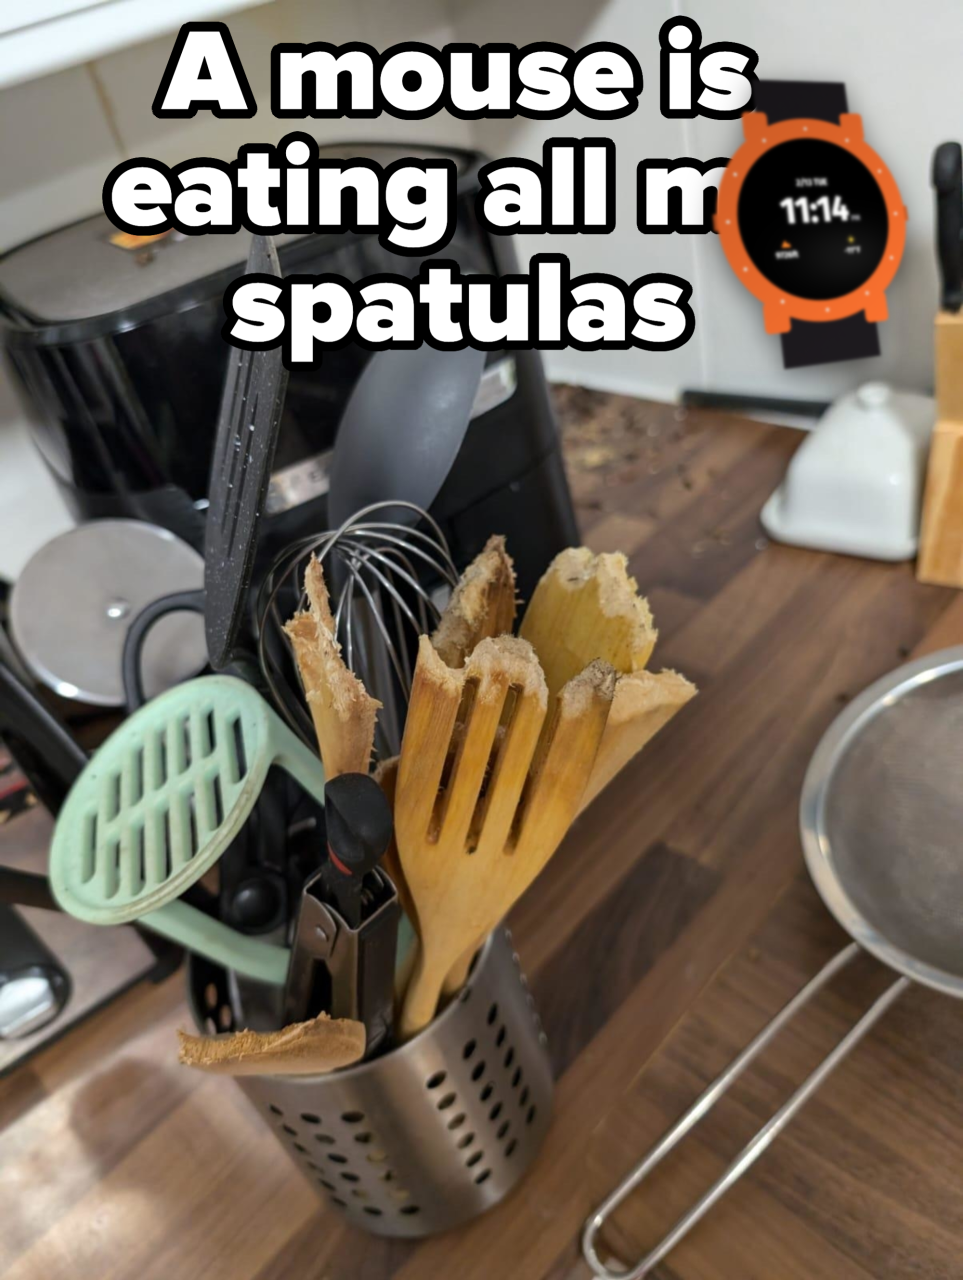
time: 11:14
